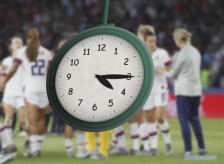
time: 4:15
